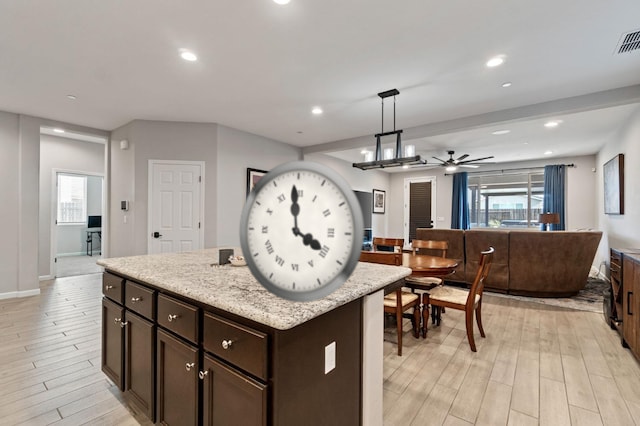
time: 3:59
